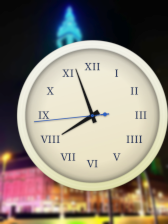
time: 7:56:44
